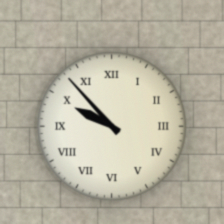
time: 9:53
